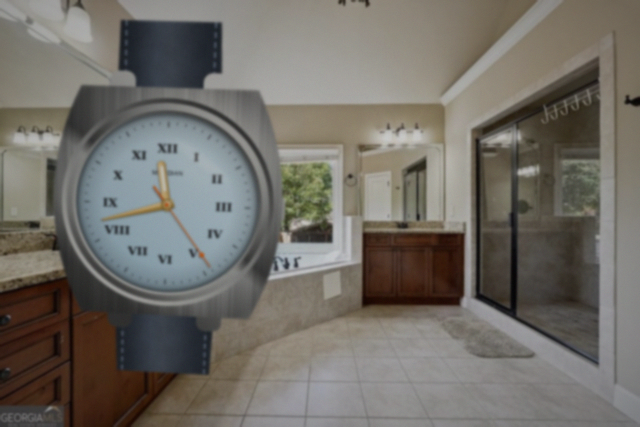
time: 11:42:24
